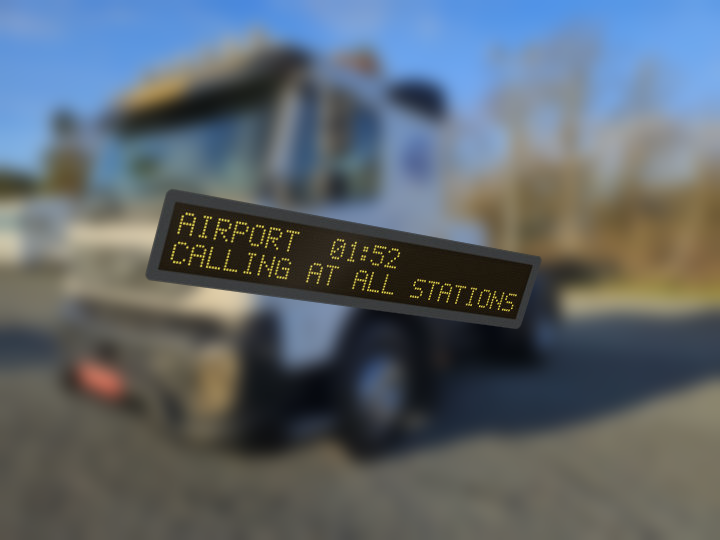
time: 1:52
